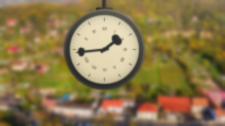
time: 1:44
